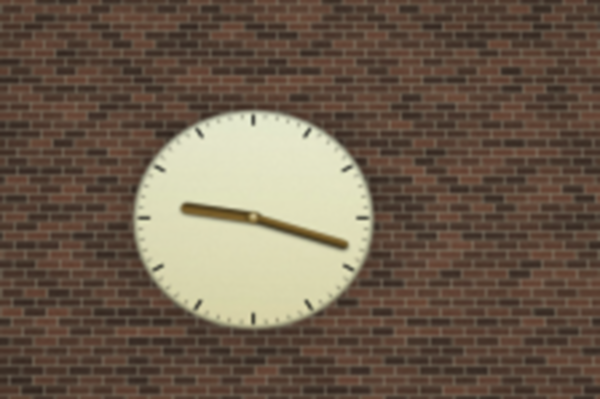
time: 9:18
